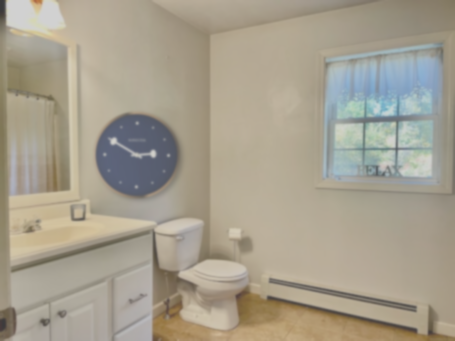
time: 2:50
